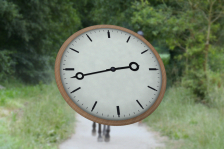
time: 2:43
